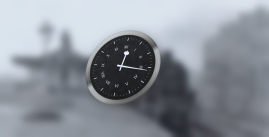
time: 12:16
